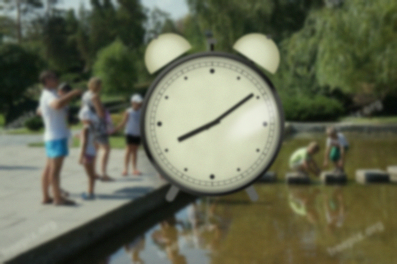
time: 8:09
